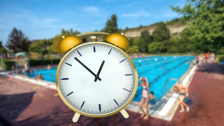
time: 12:53
